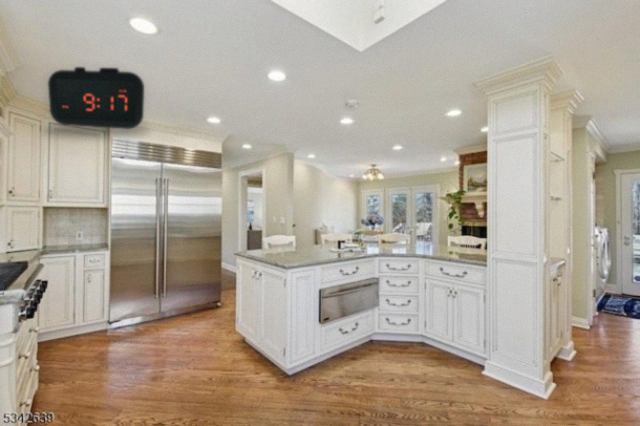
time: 9:17
